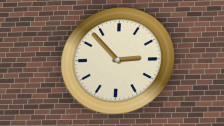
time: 2:53
